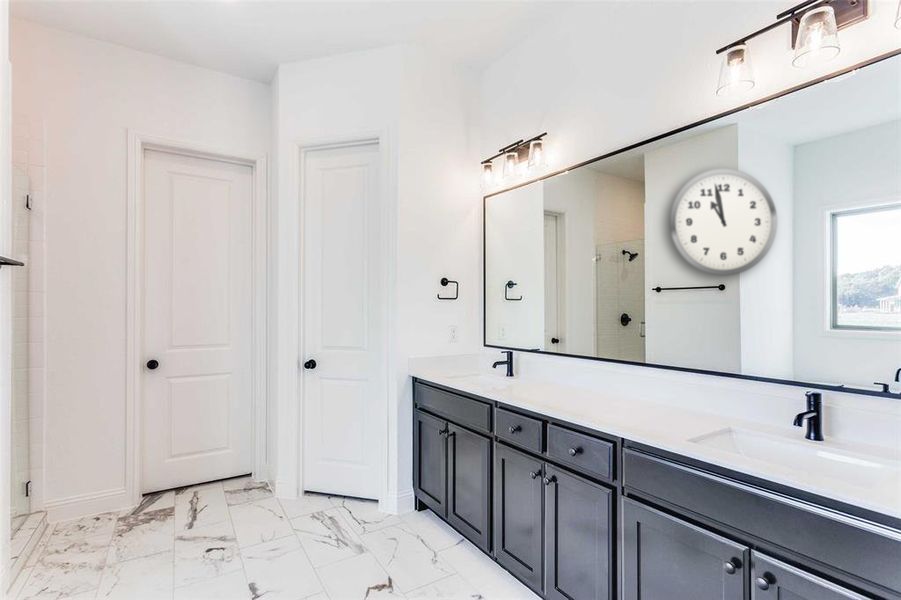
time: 10:58
